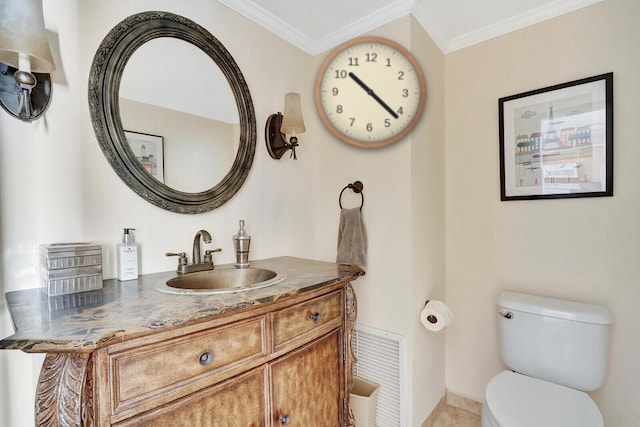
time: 10:22
